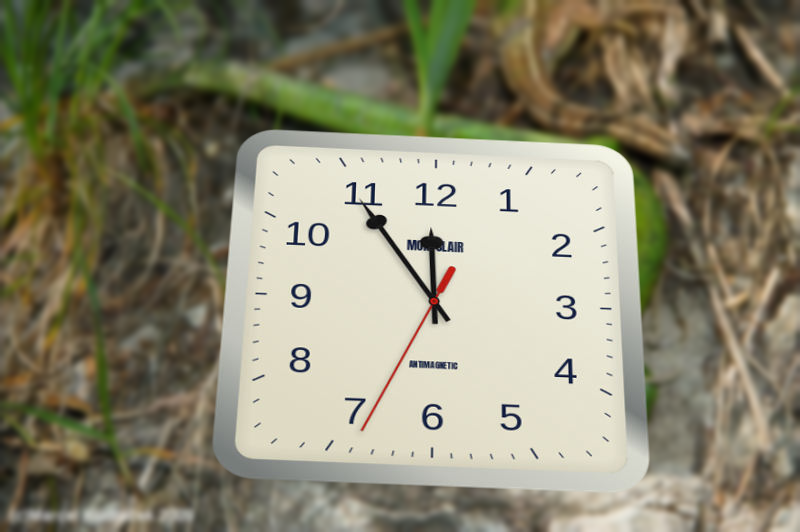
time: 11:54:34
